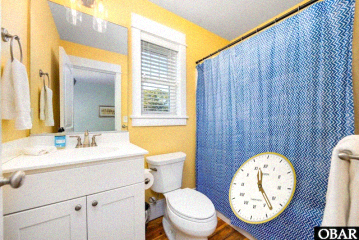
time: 11:23
